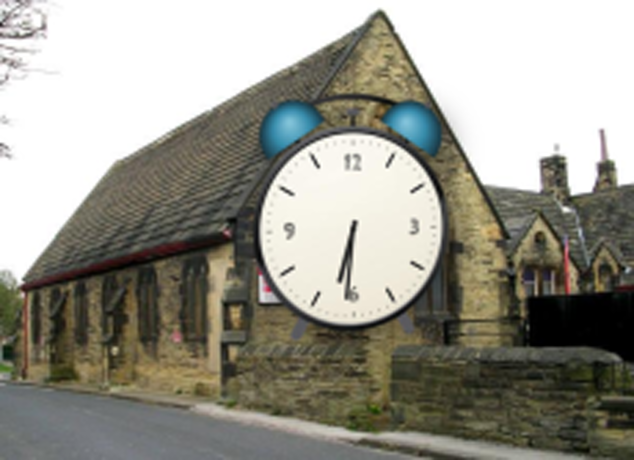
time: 6:31
